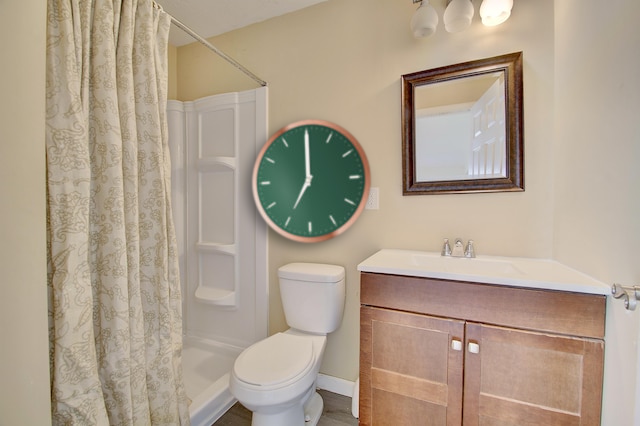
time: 7:00
